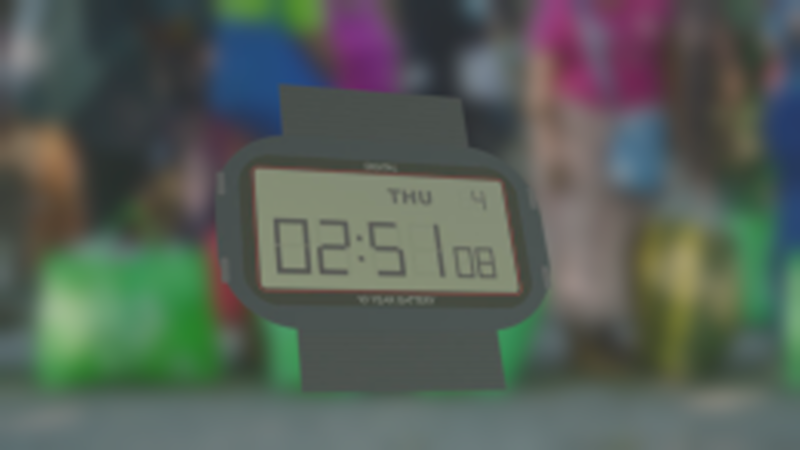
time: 2:51:08
